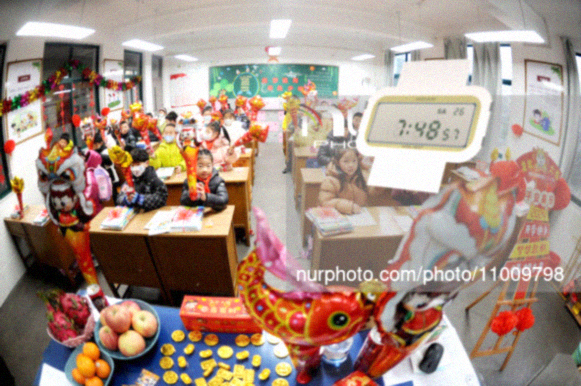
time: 7:48:57
